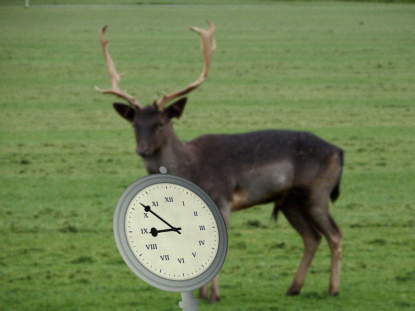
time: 8:52
